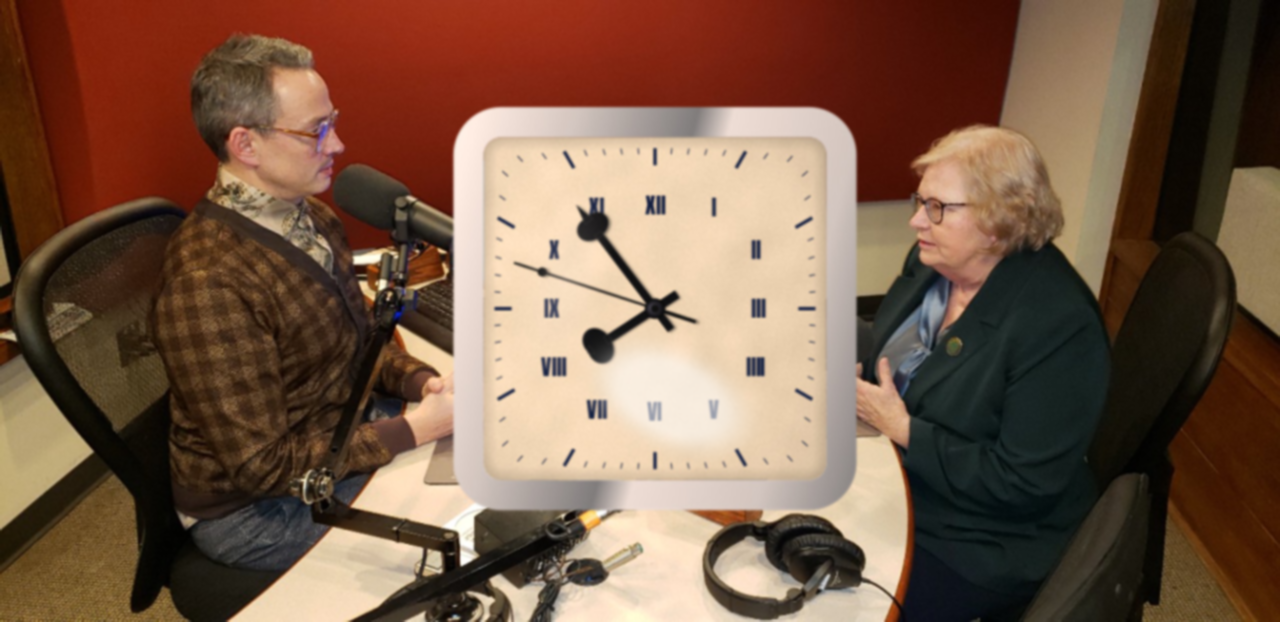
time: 7:53:48
